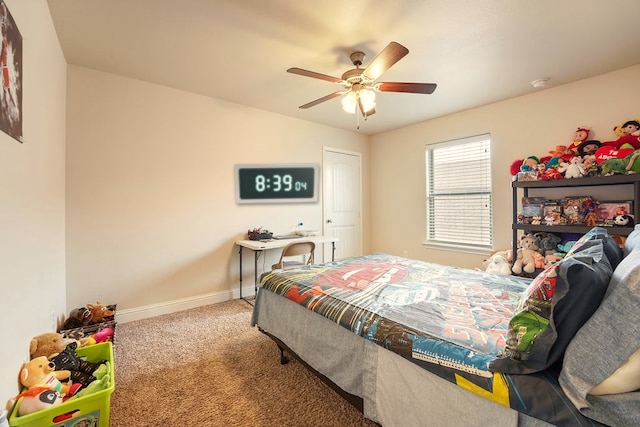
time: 8:39
